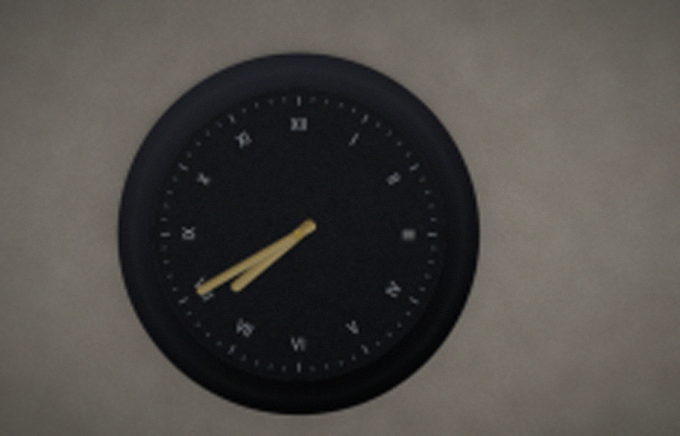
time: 7:40
